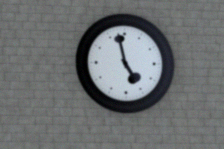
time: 4:58
